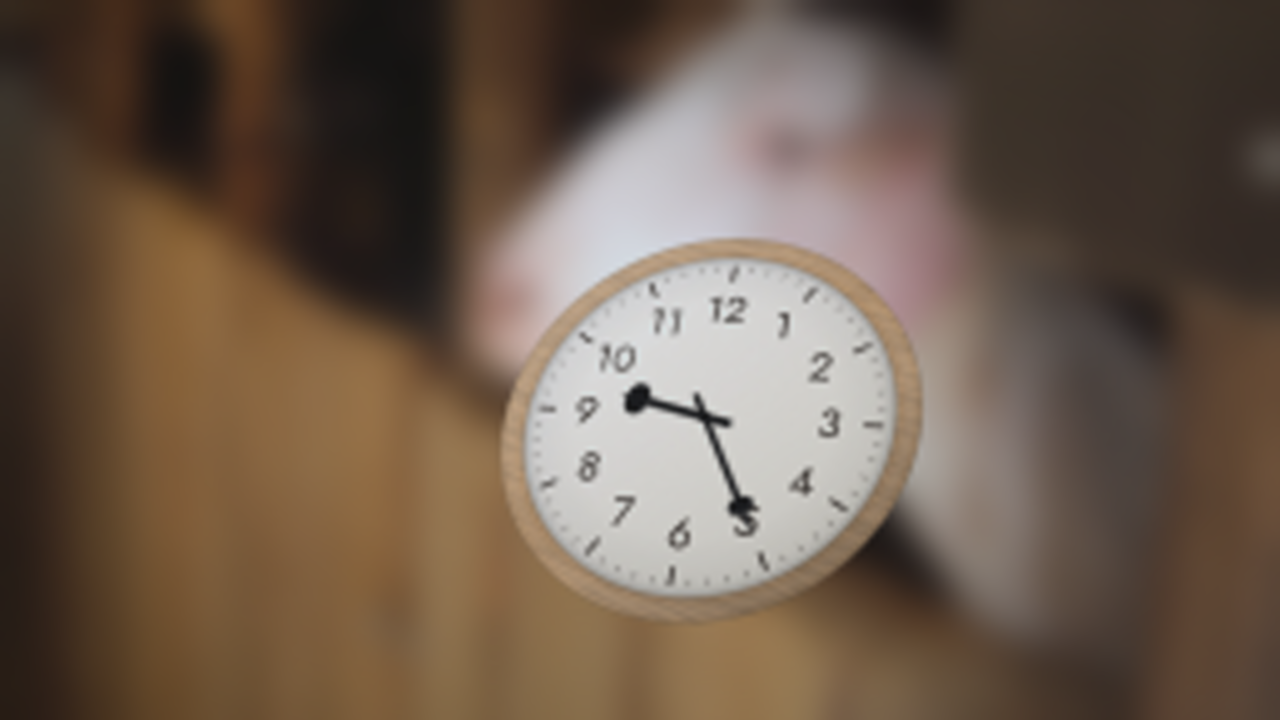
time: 9:25
